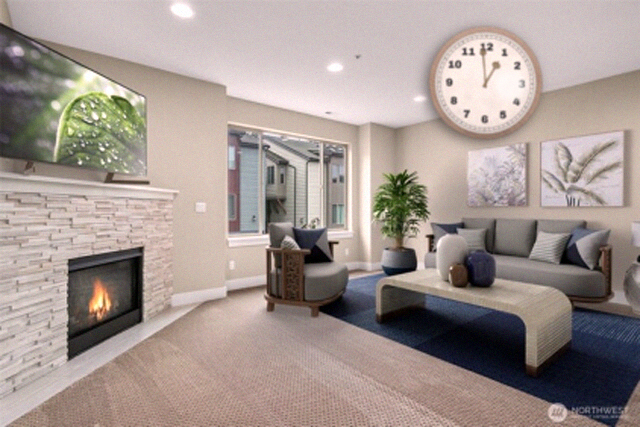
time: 12:59
